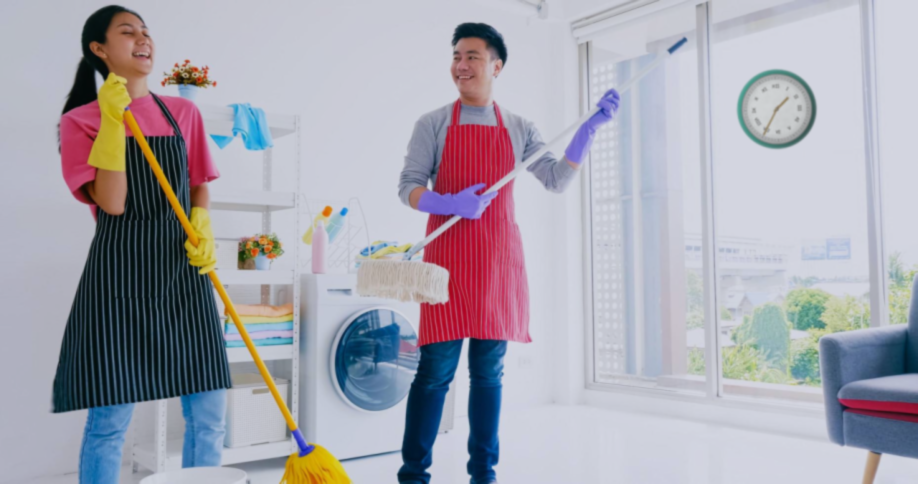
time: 1:35
